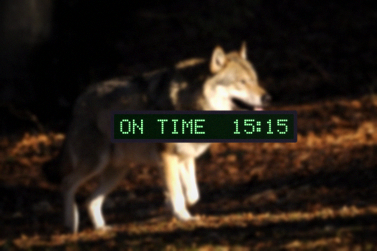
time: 15:15
